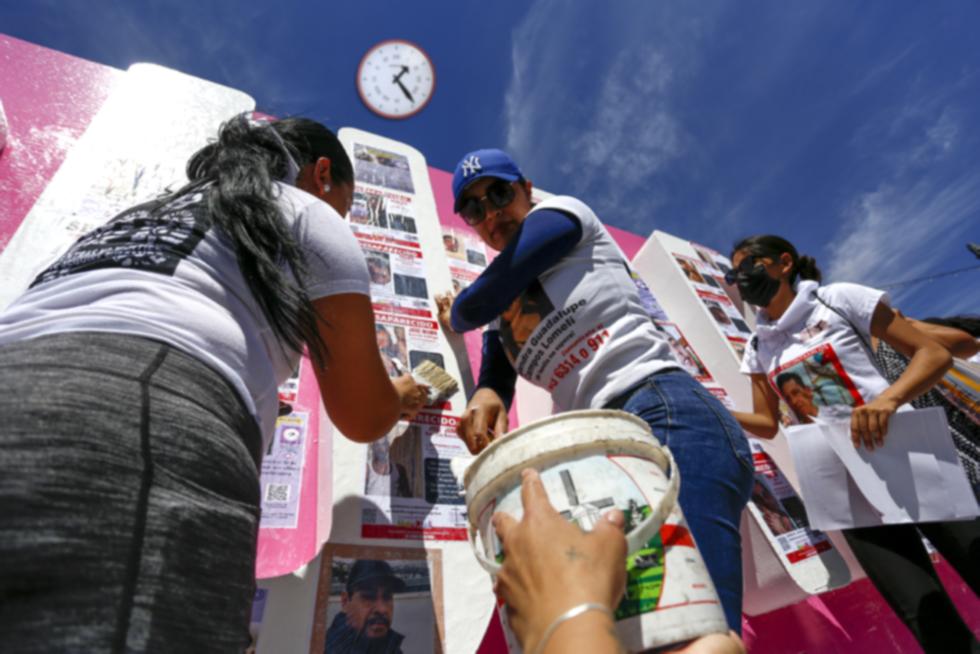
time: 1:24
